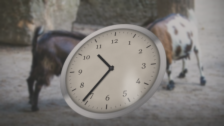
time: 10:36
